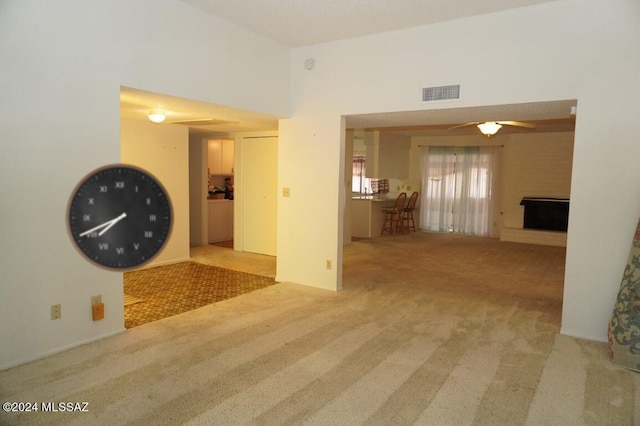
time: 7:41
